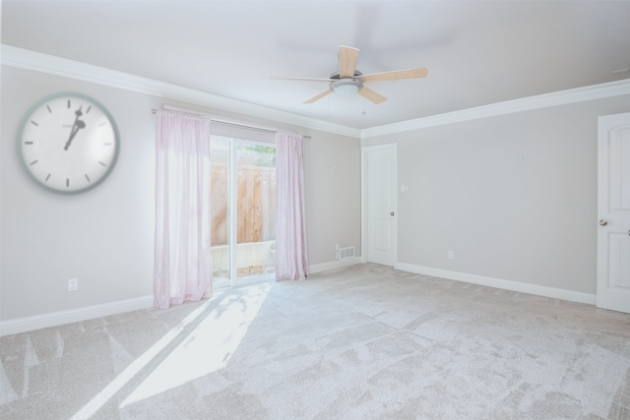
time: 1:03
